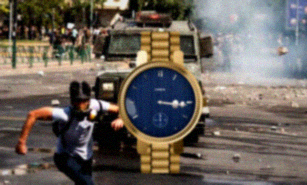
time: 3:16
